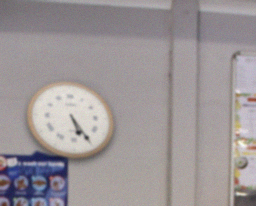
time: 5:25
